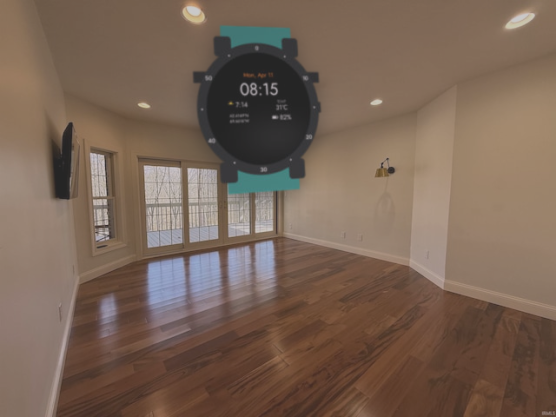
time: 8:15
